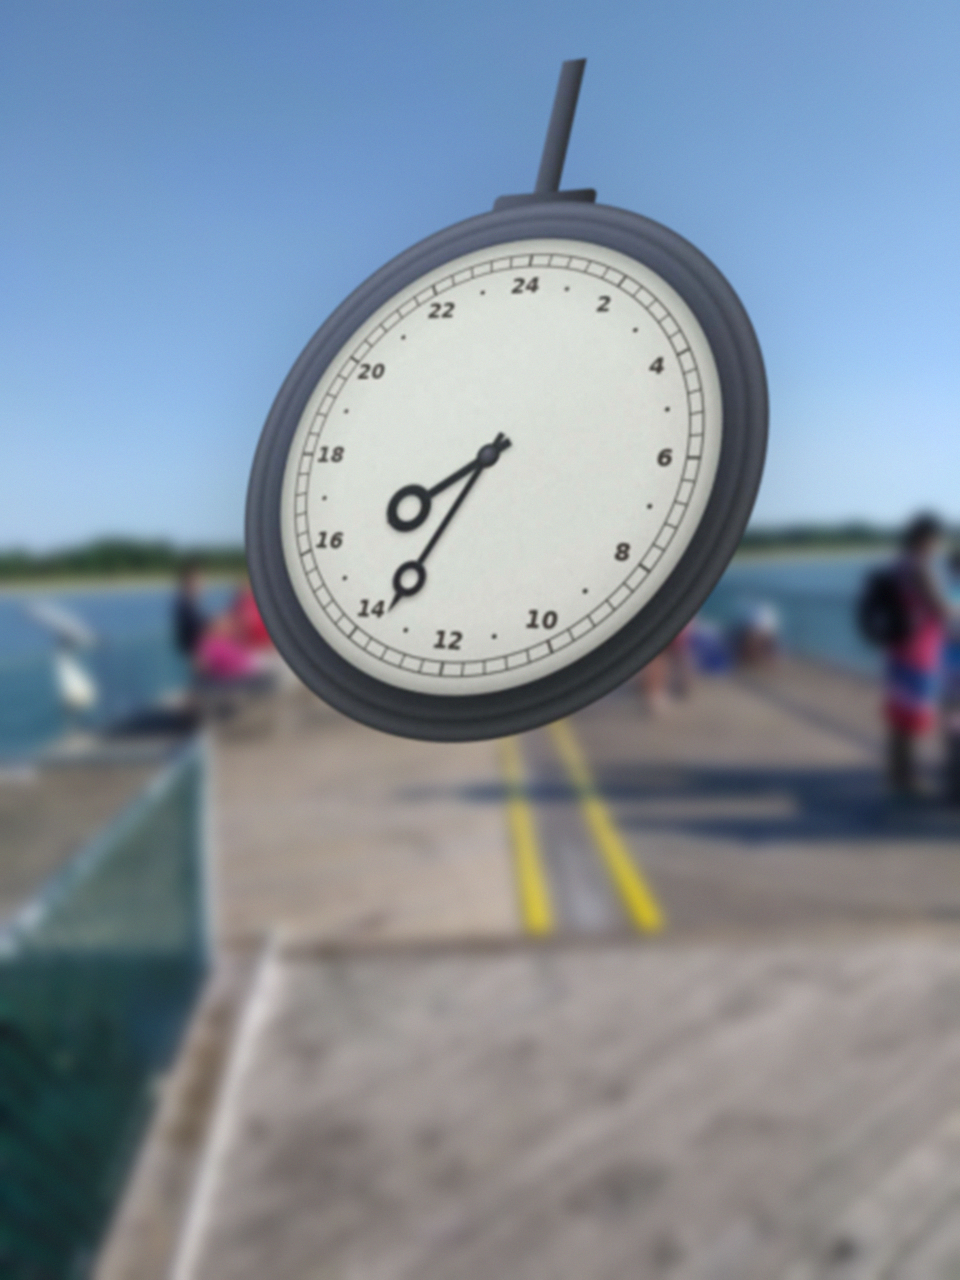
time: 15:34
